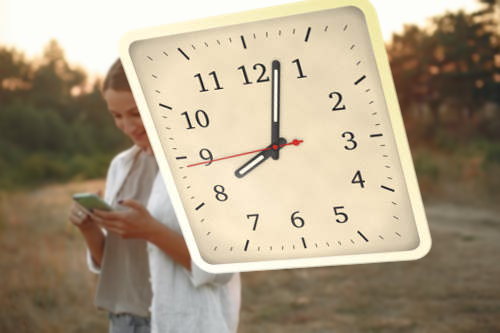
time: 8:02:44
